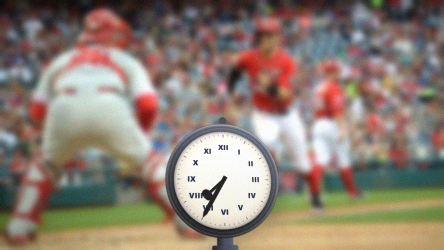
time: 7:35
